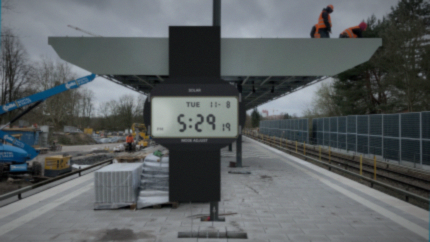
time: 5:29
